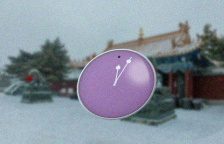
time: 12:04
